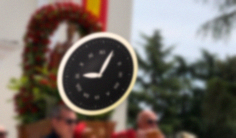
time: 9:04
